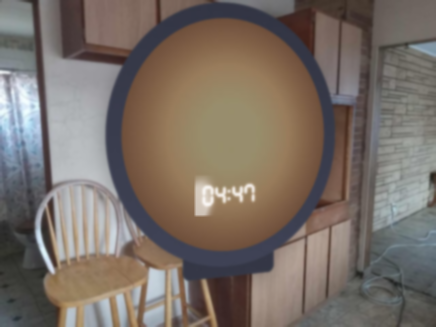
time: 4:47
